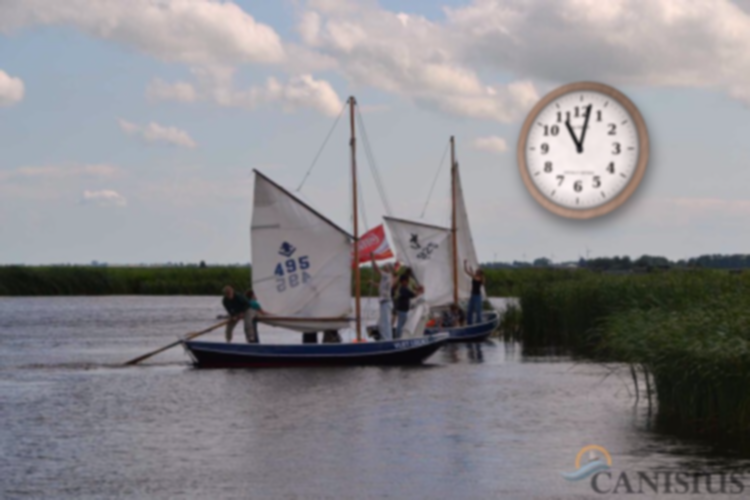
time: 11:02
